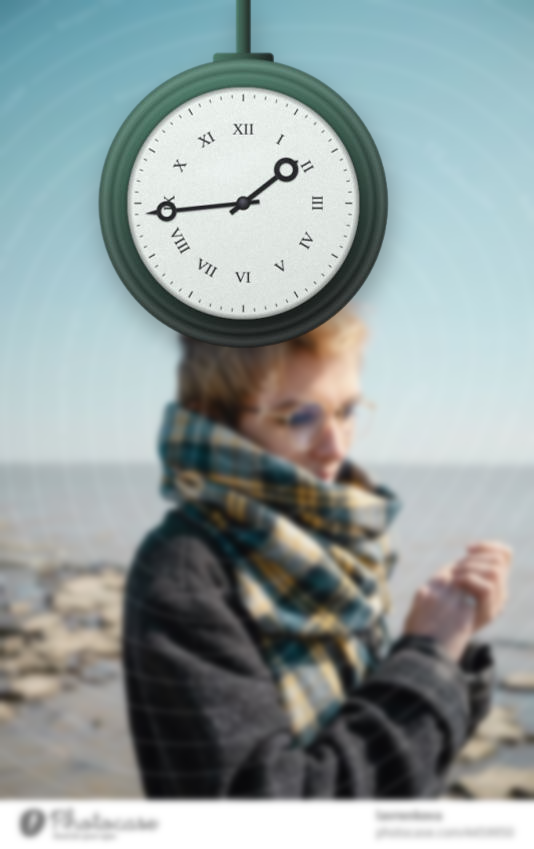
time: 1:44
